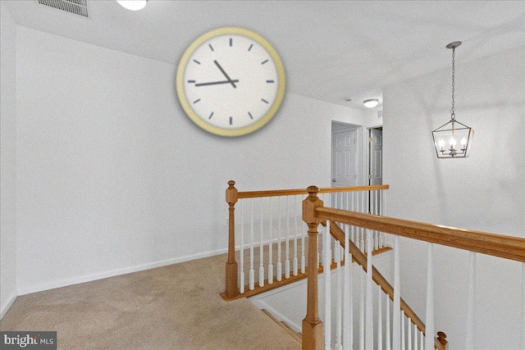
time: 10:44
